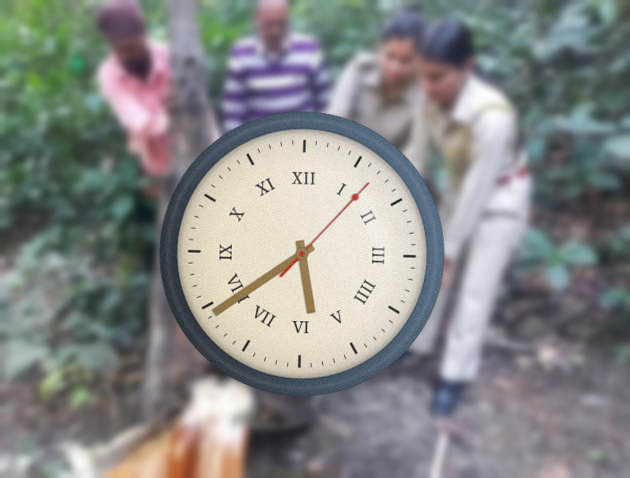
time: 5:39:07
